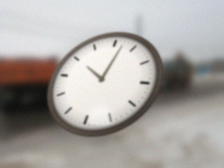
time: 10:02
